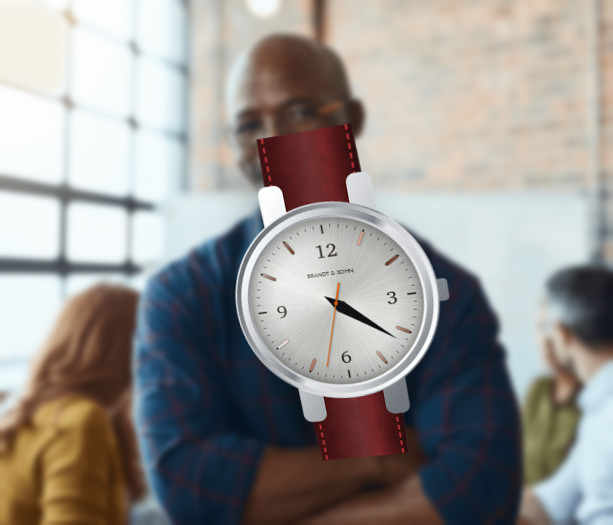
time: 4:21:33
